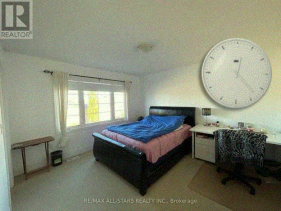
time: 12:23
